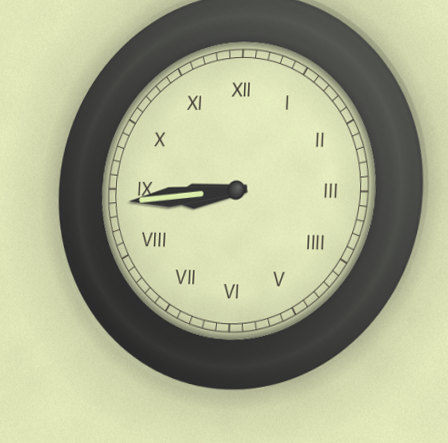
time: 8:44
